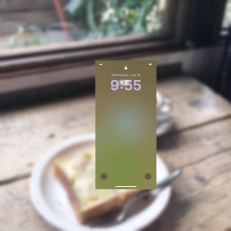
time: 9:55
